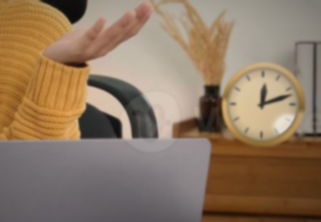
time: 12:12
